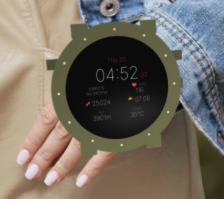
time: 4:52
